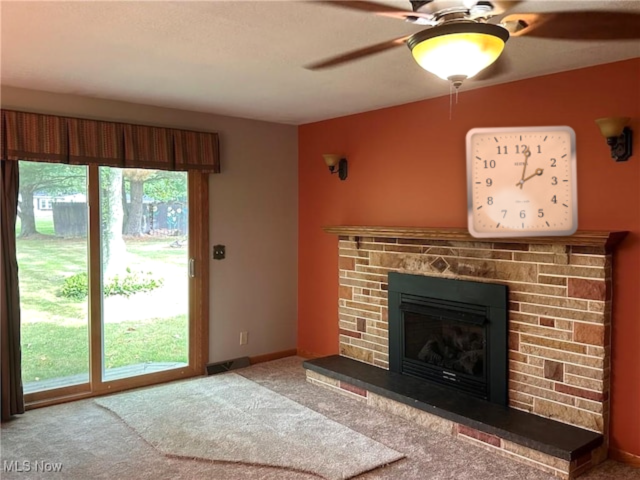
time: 2:02
